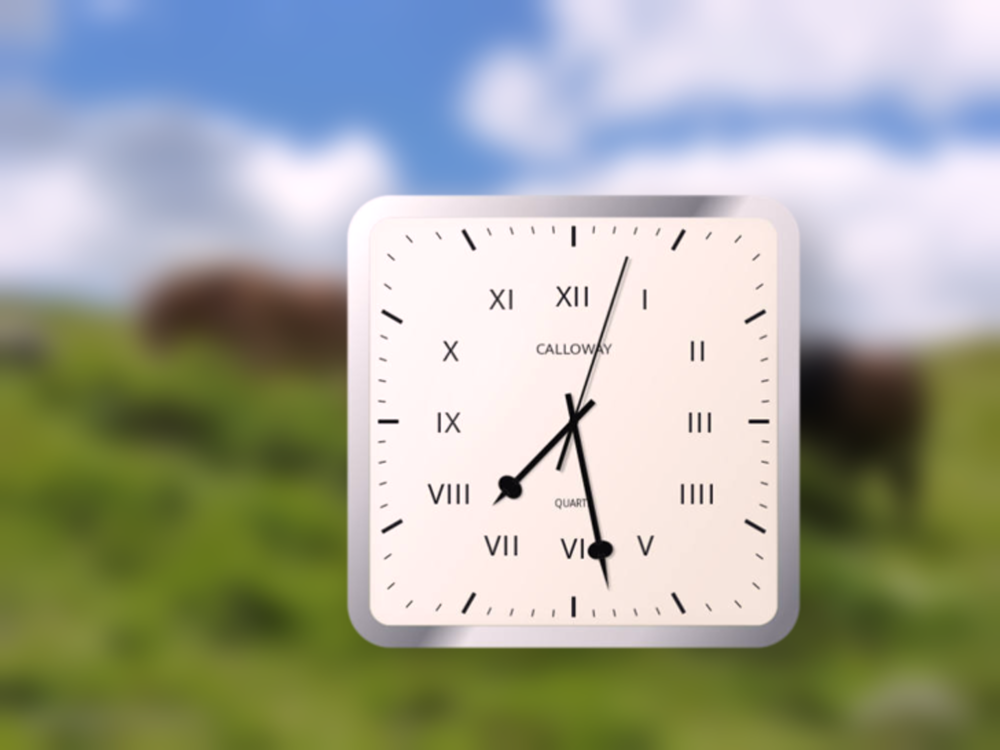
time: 7:28:03
